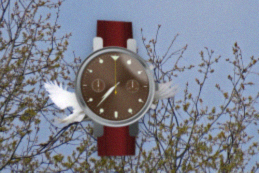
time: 7:37
